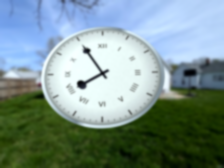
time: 7:55
